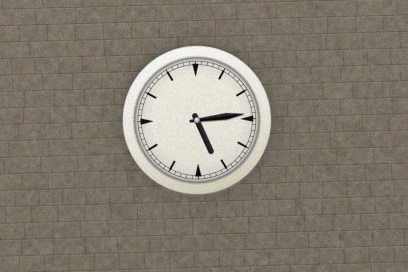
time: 5:14
